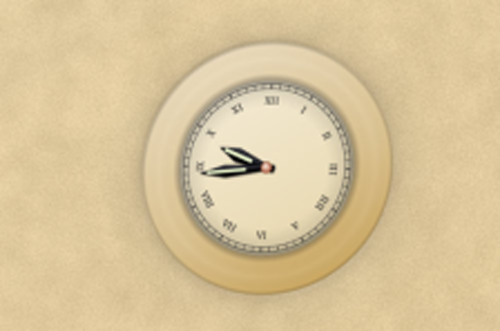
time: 9:44
